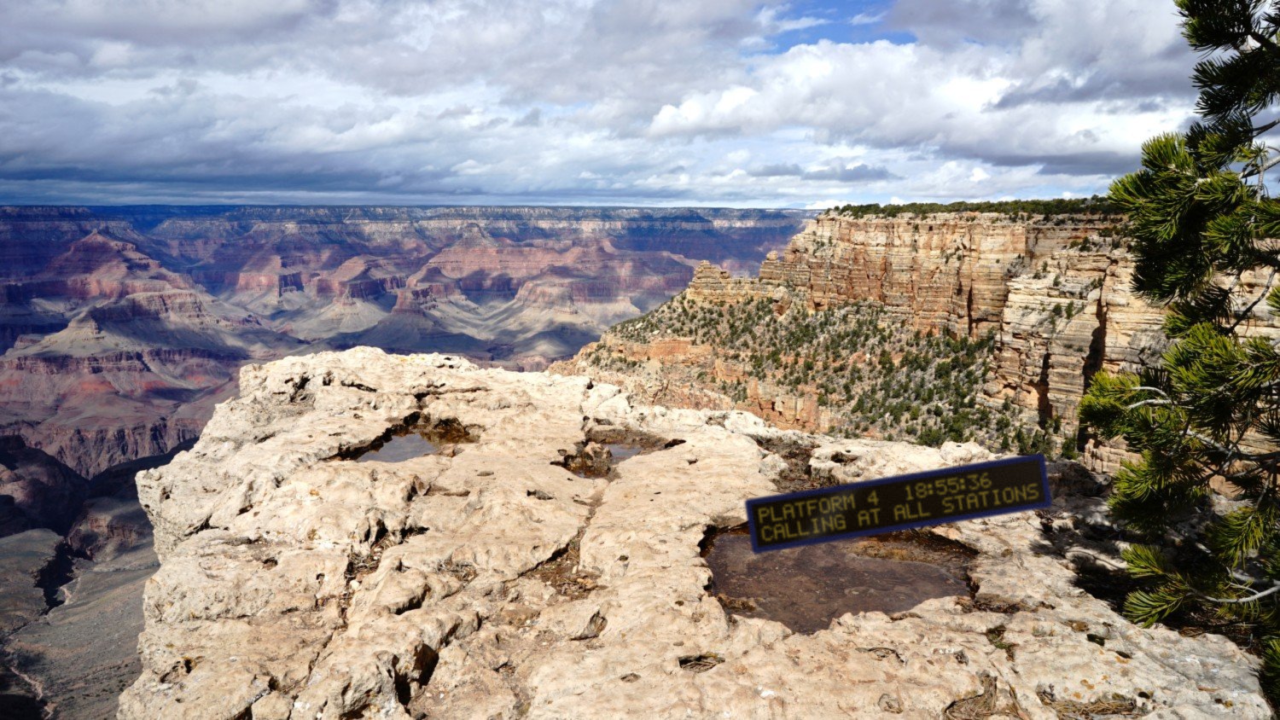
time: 18:55:36
